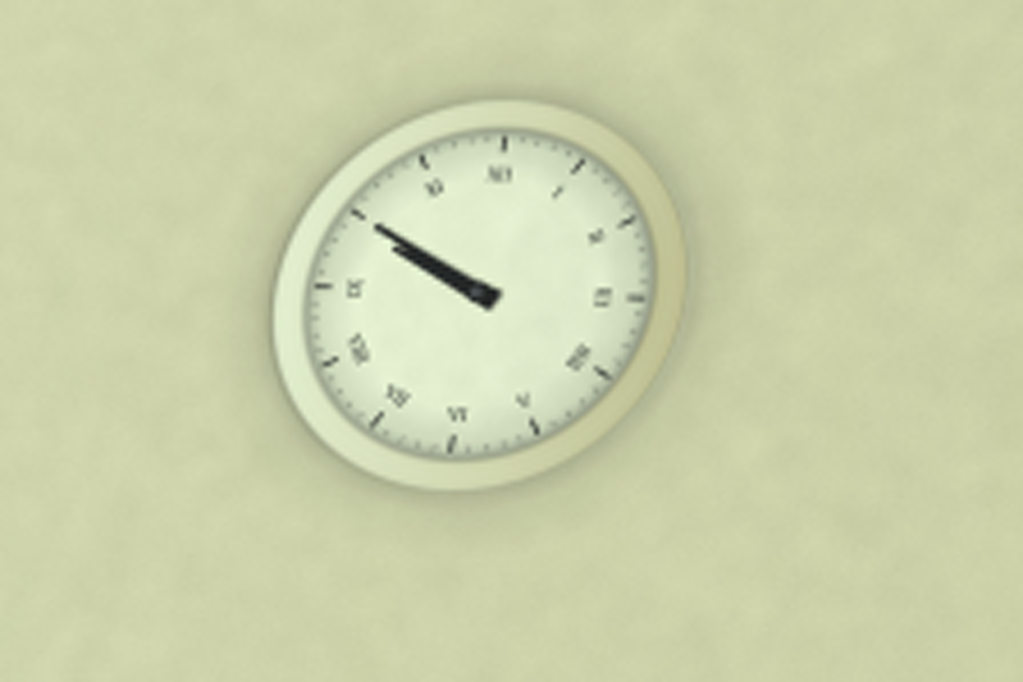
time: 9:50
